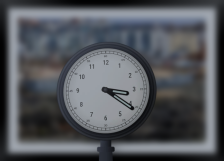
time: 3:21
